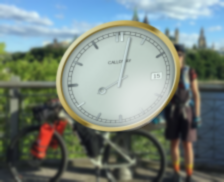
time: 8:02
